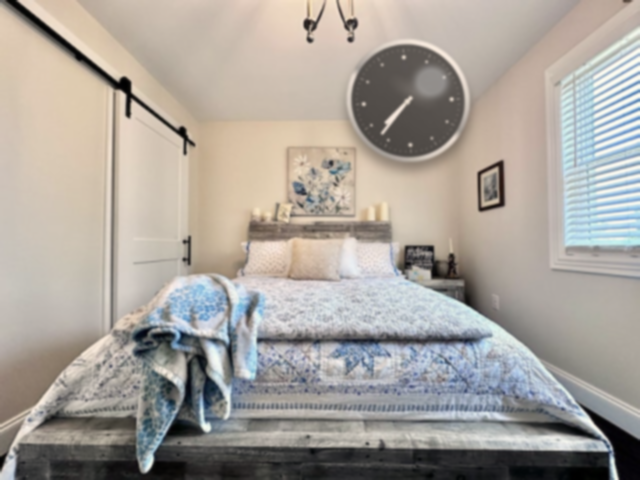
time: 7:37
